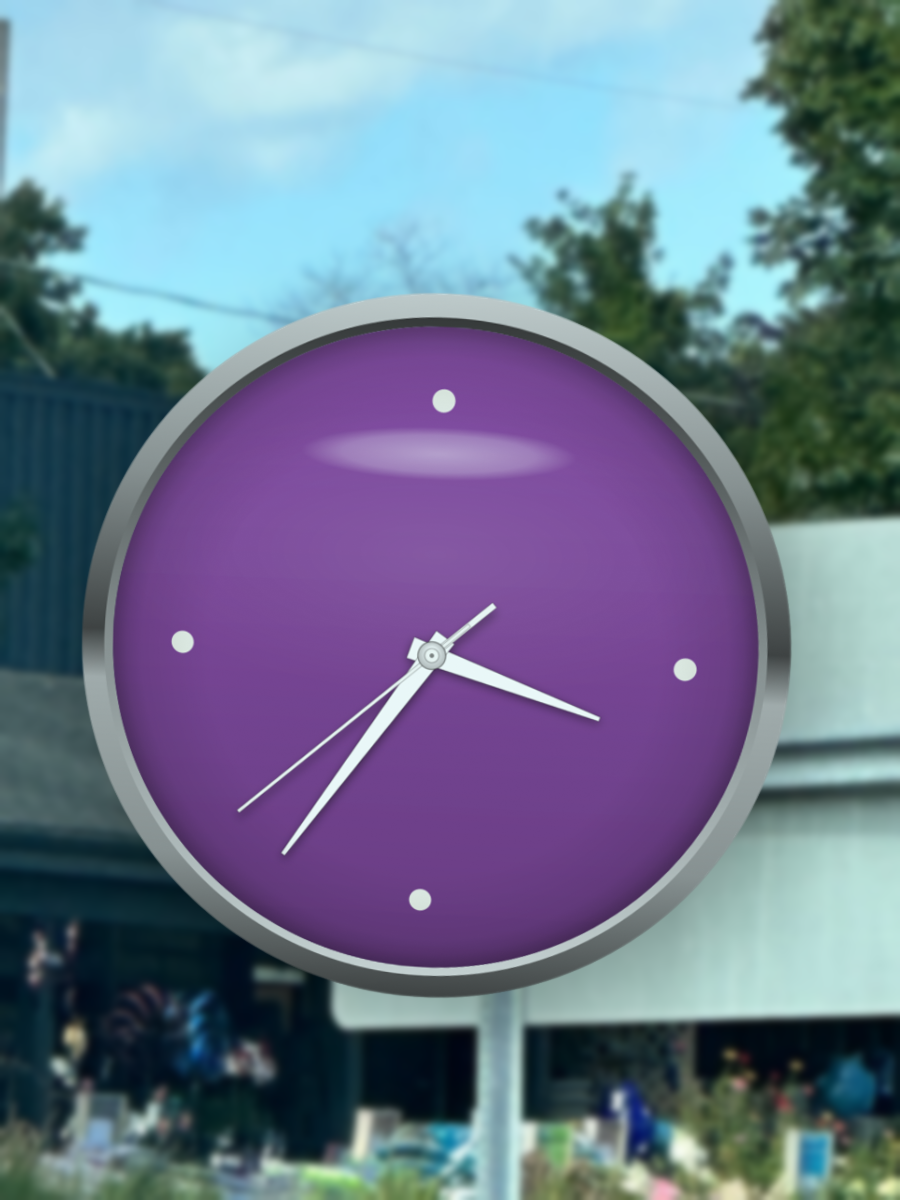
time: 3:35:38
